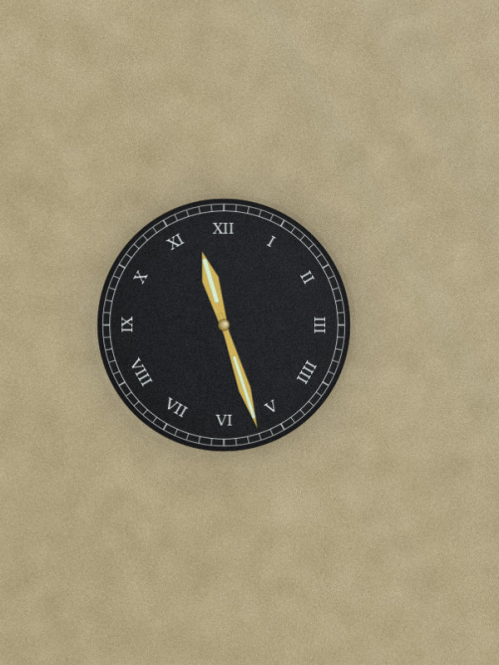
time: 11:27
